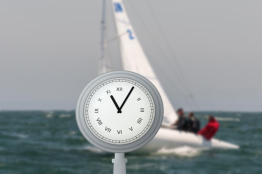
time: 11:05
